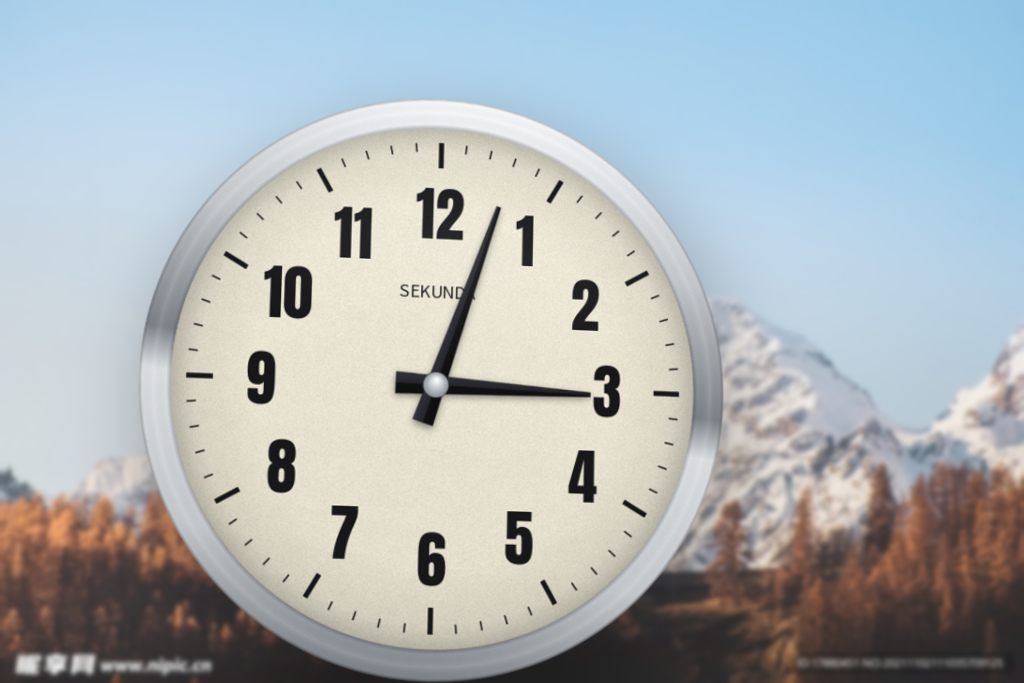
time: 3:03
